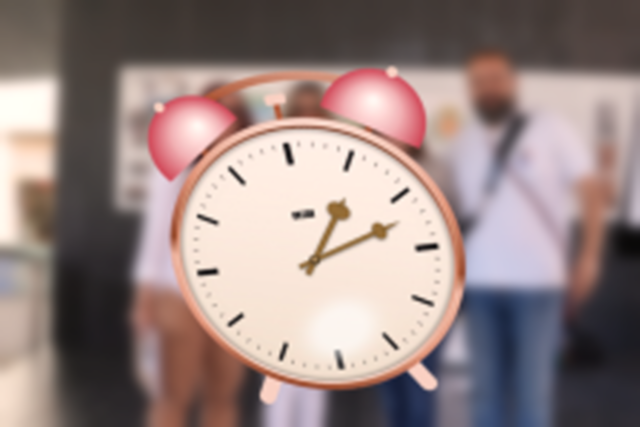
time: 1:12
